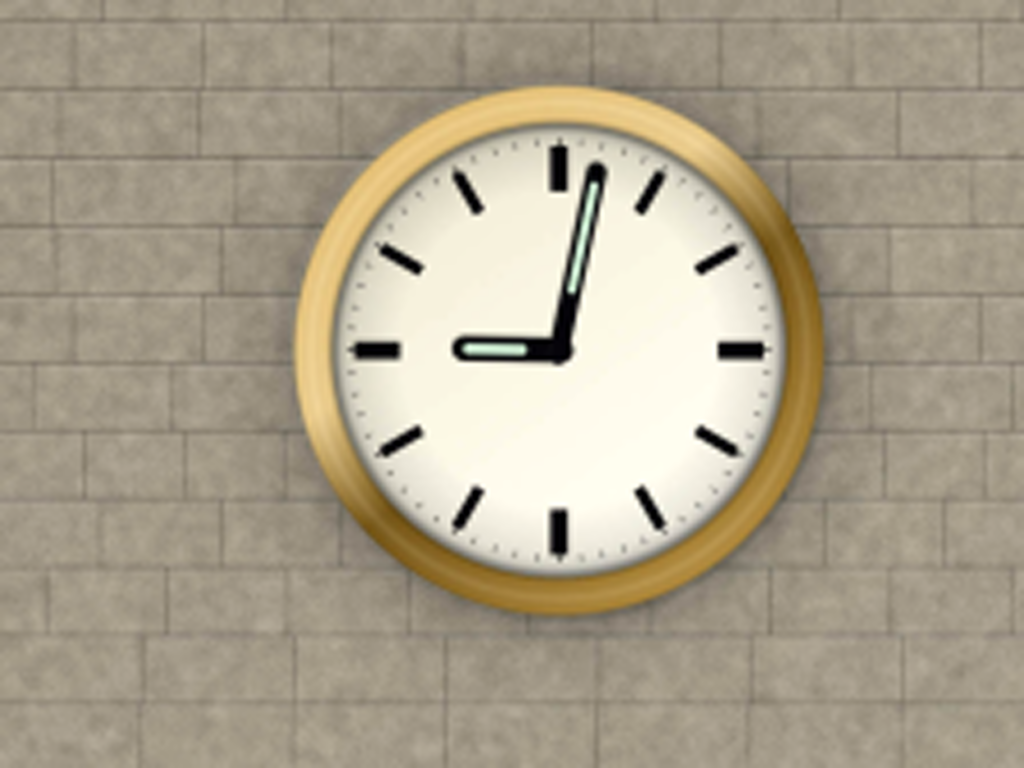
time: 9:02
